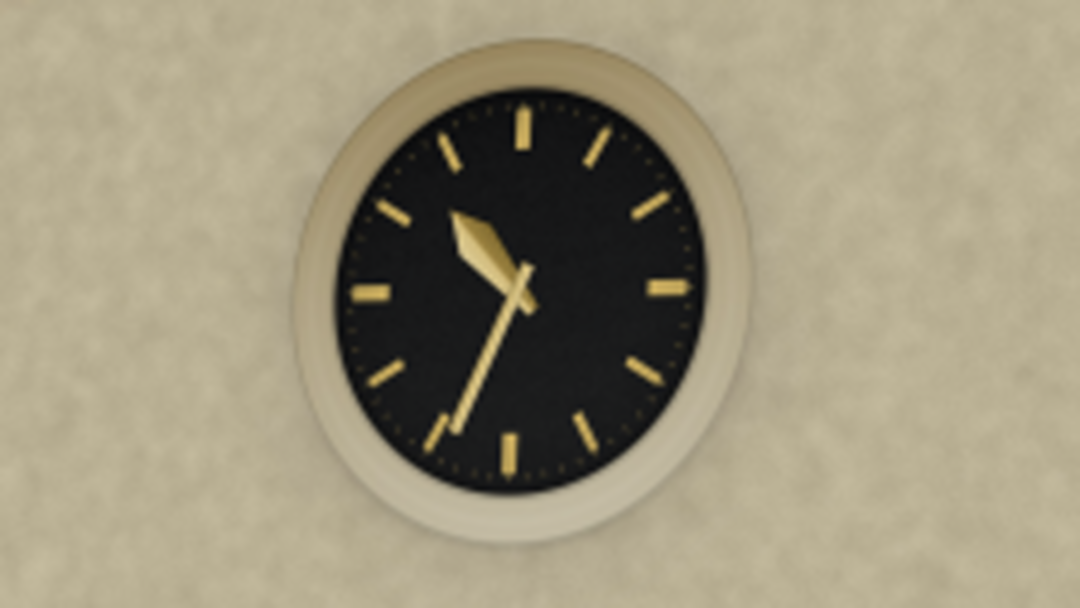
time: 10:34
